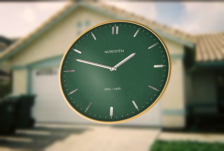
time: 1:48
